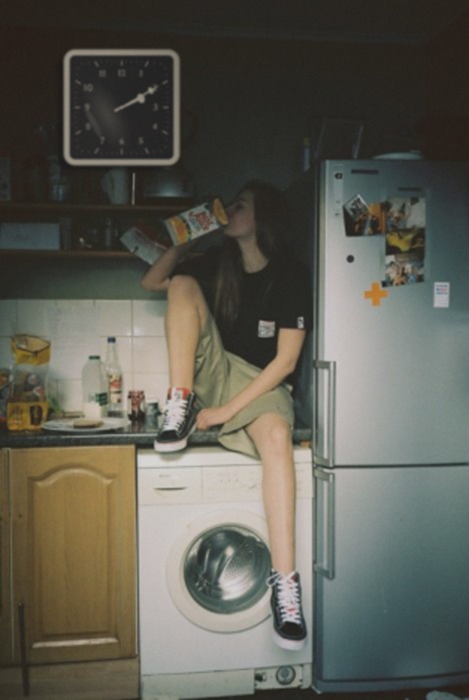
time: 2:10
